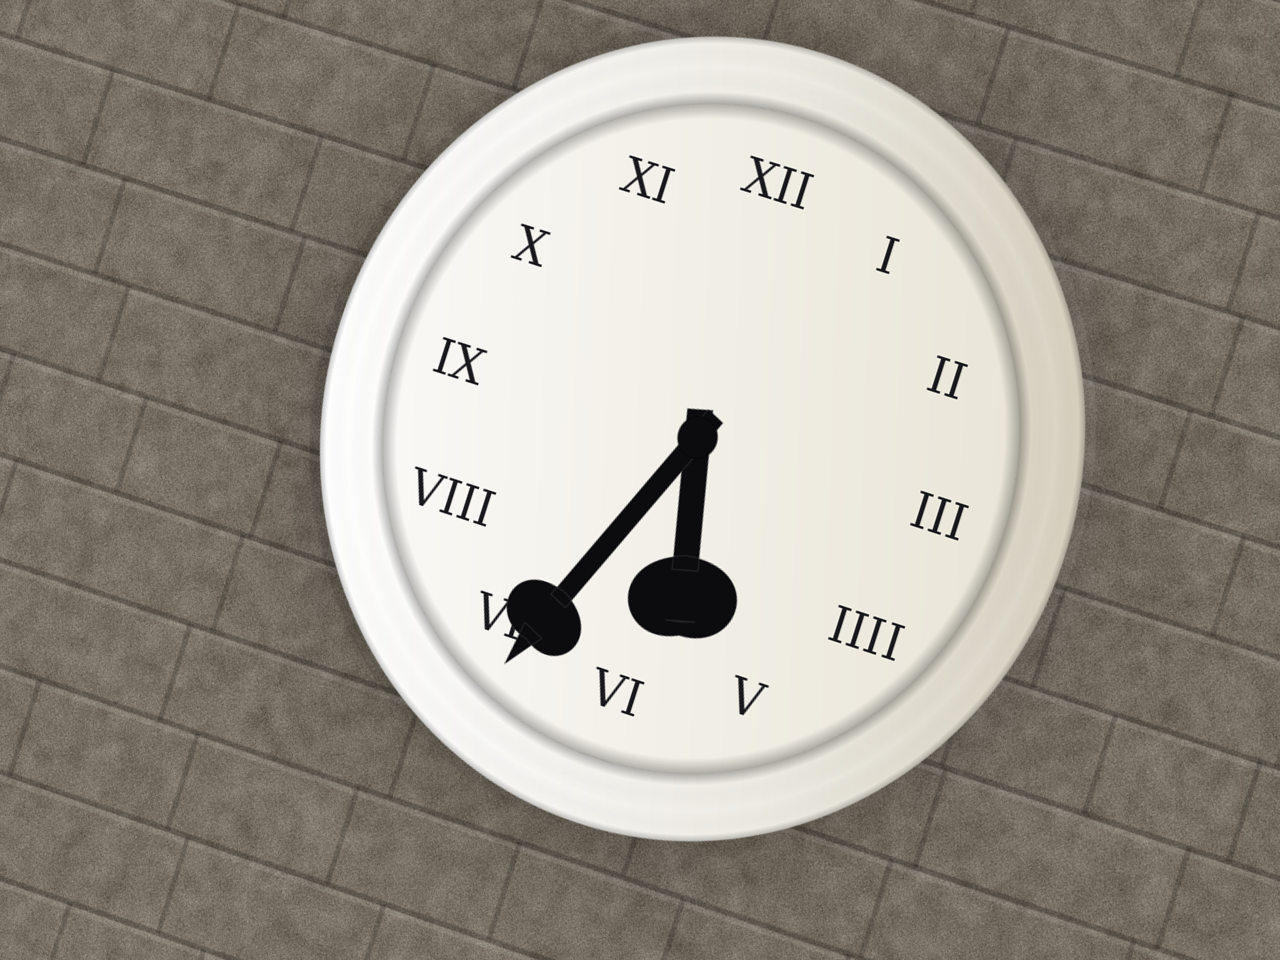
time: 5:34
